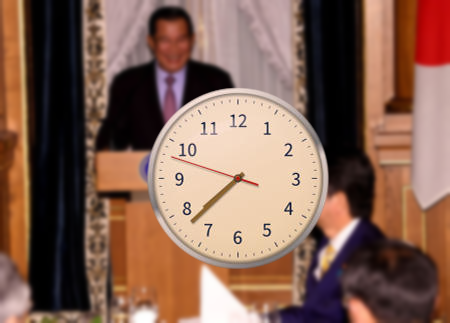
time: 7:37:48
